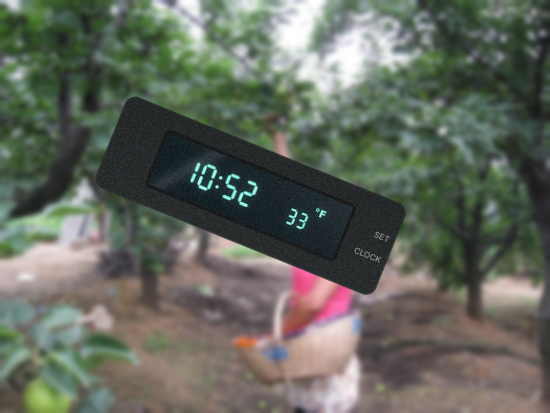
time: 10:52
